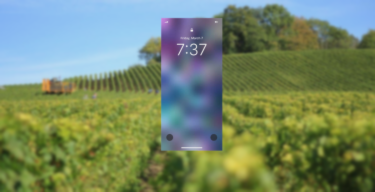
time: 7:37
